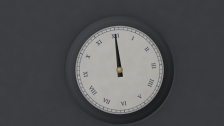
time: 12:00
